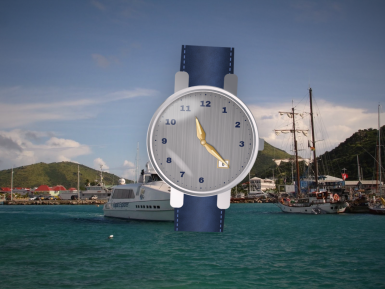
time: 11:22
